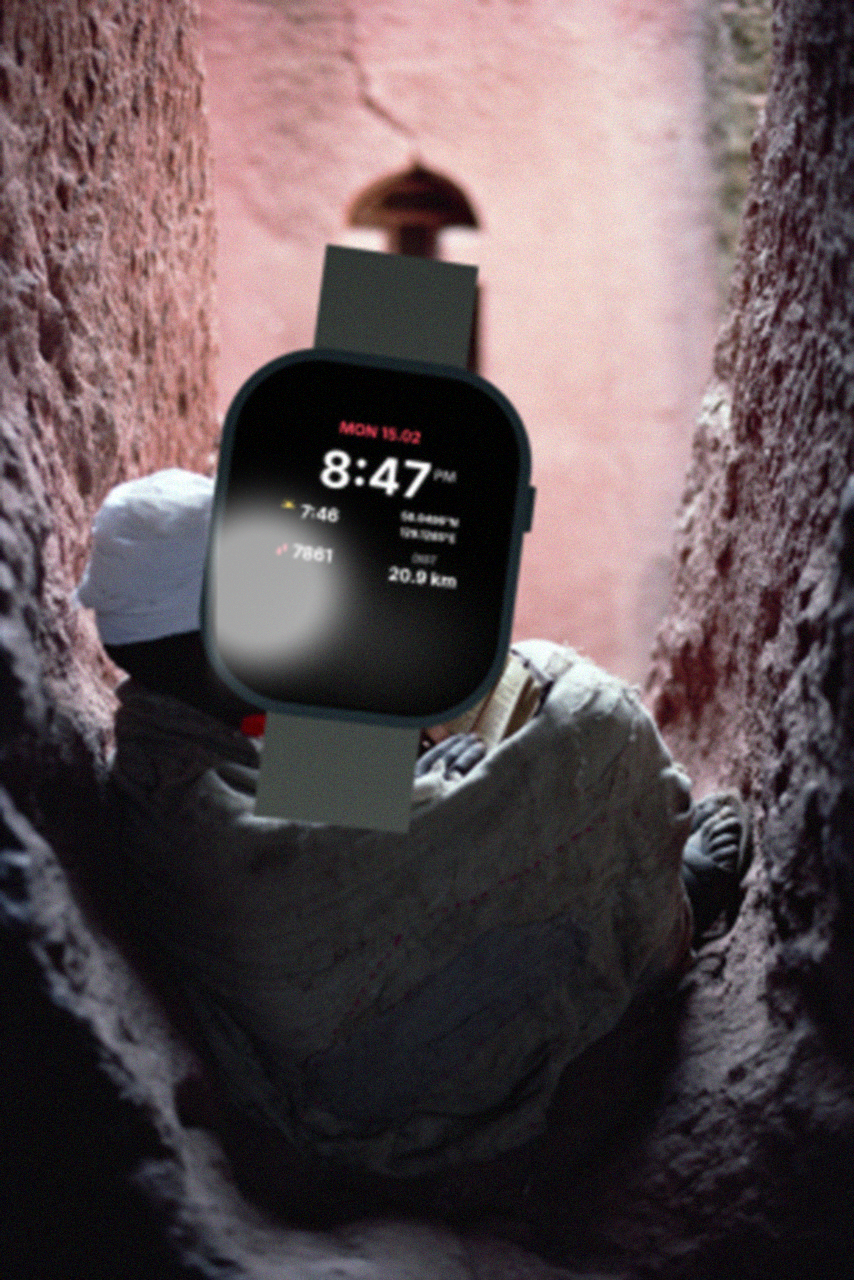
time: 8:47
